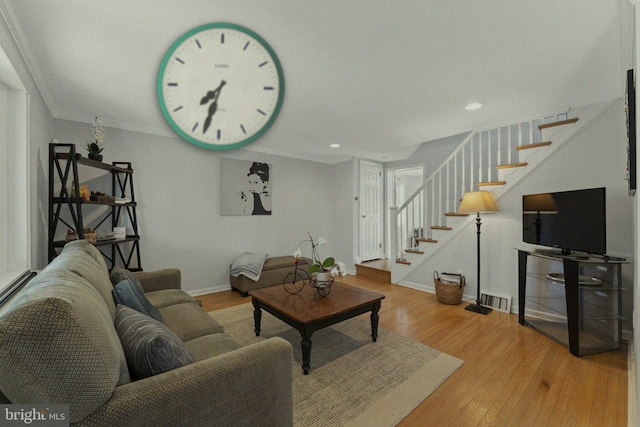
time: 7:33
